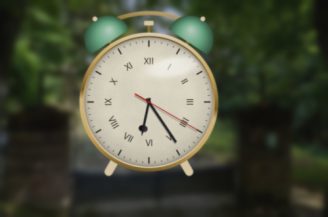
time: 6:24:20
